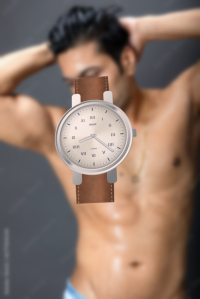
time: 8:22
